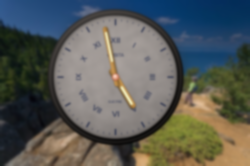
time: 4:58
